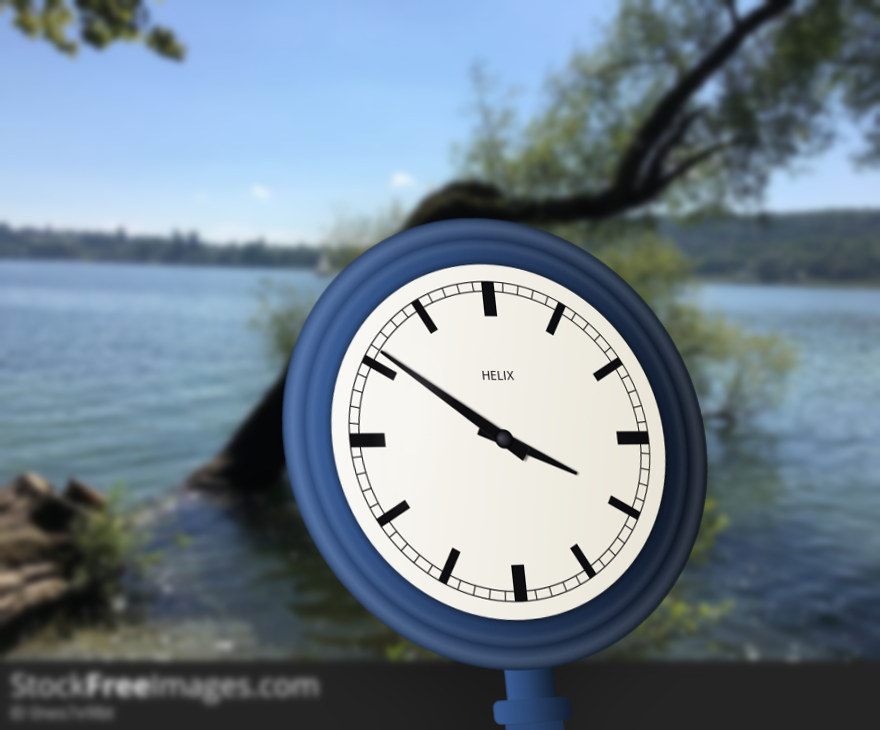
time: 3:51
